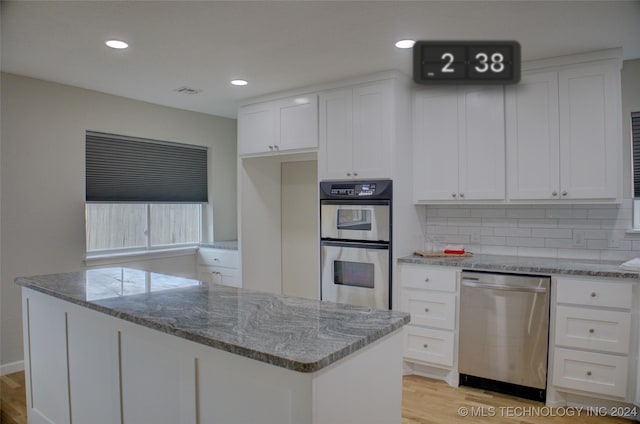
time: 2:38
